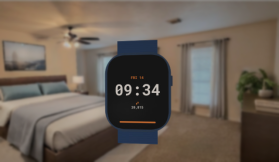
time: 9:34
